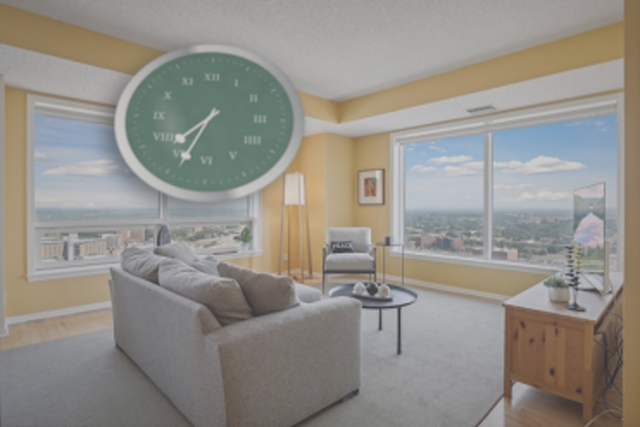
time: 7:34
